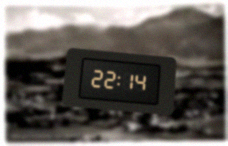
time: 22:14
